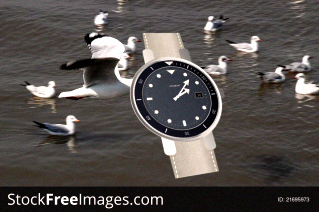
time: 2:07
